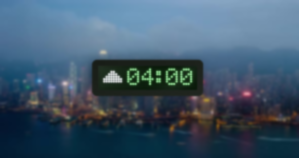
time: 4:00
